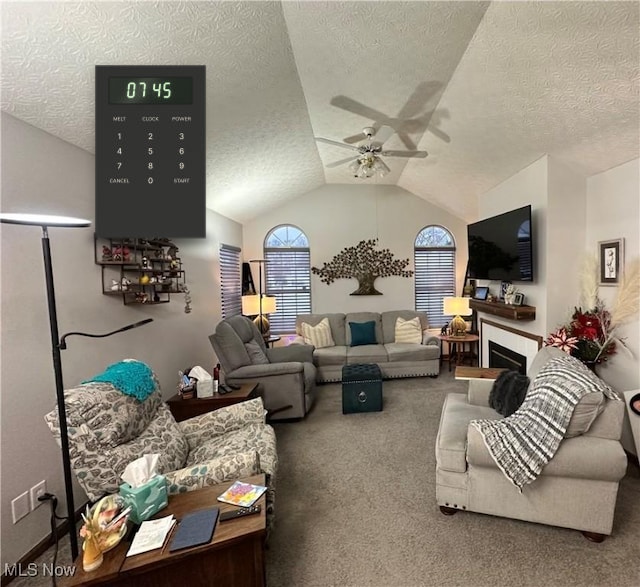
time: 7:45
